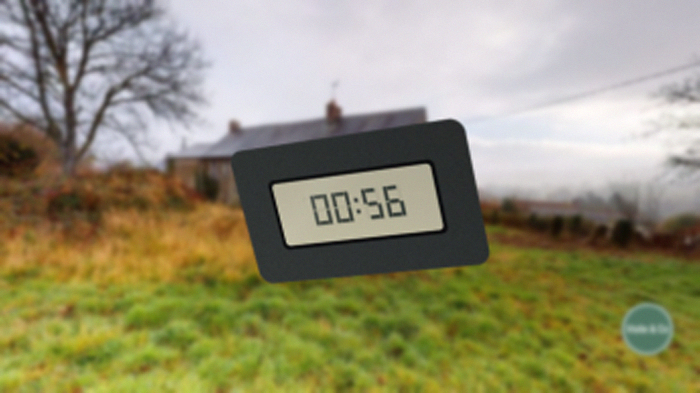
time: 0:56
